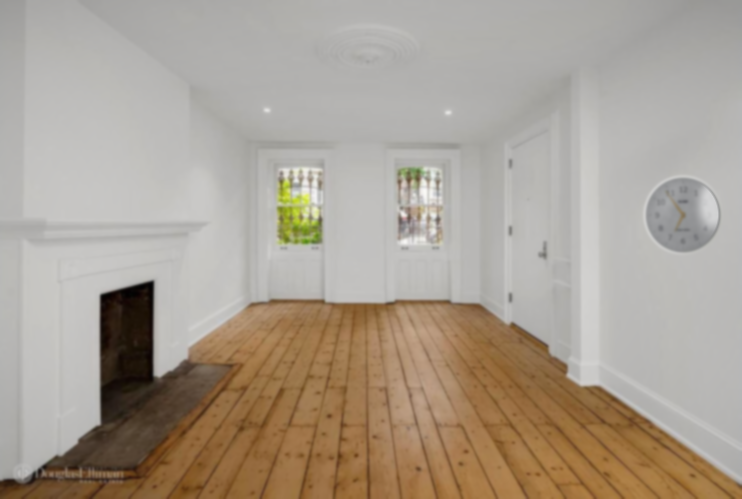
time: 6:54
